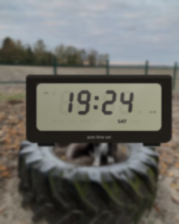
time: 19:24
